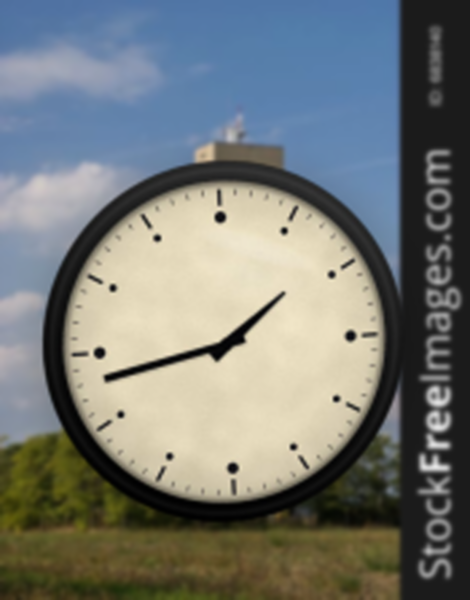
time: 1:43
